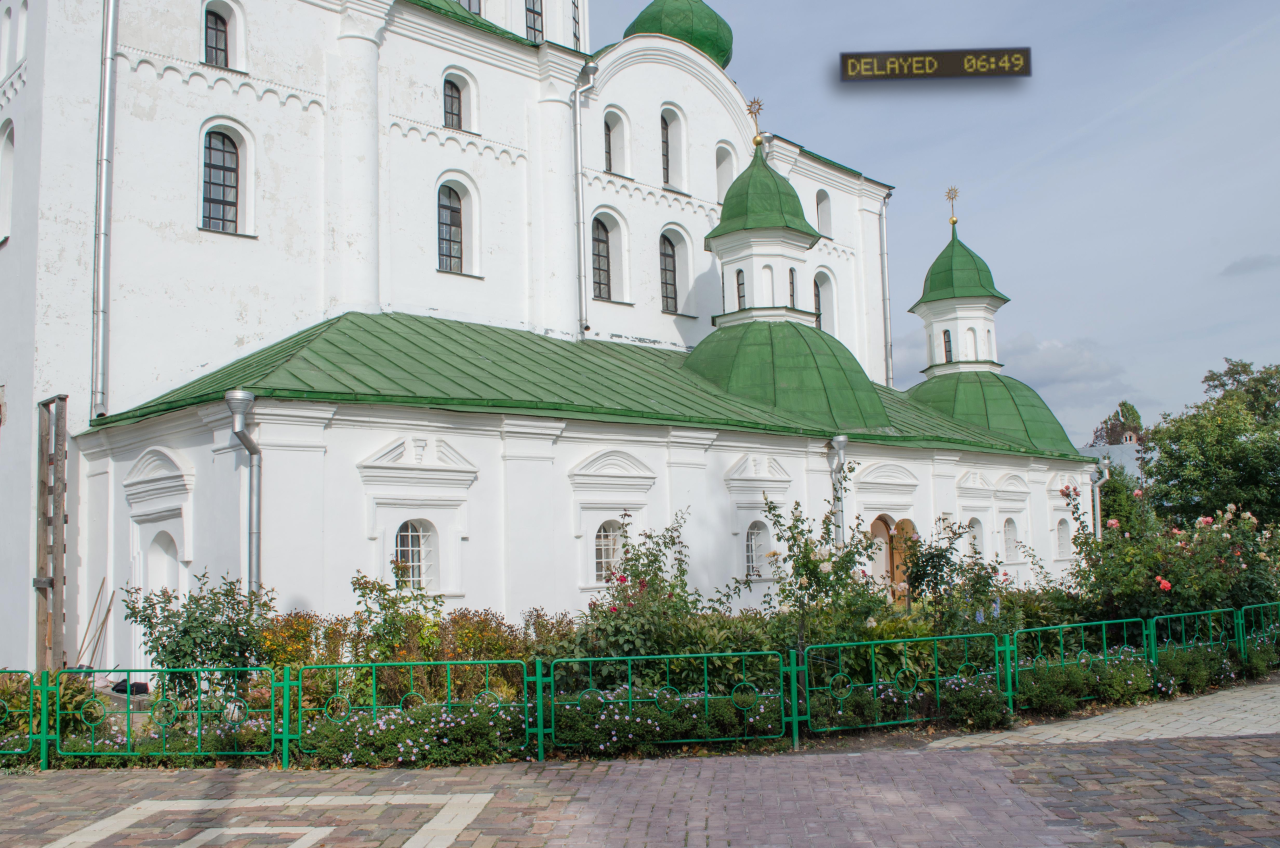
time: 6:49
